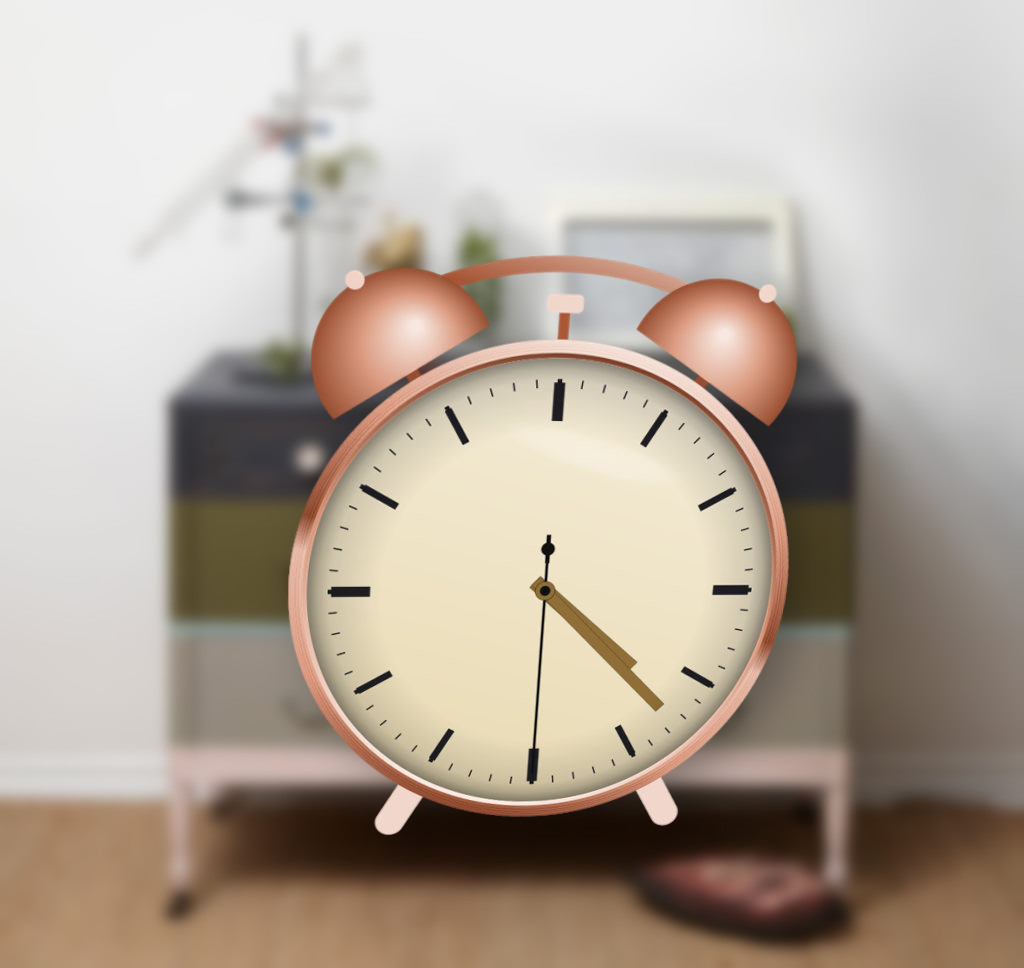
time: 4:22:30
